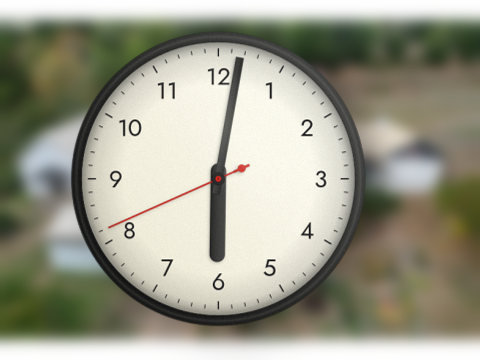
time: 6:01:41
